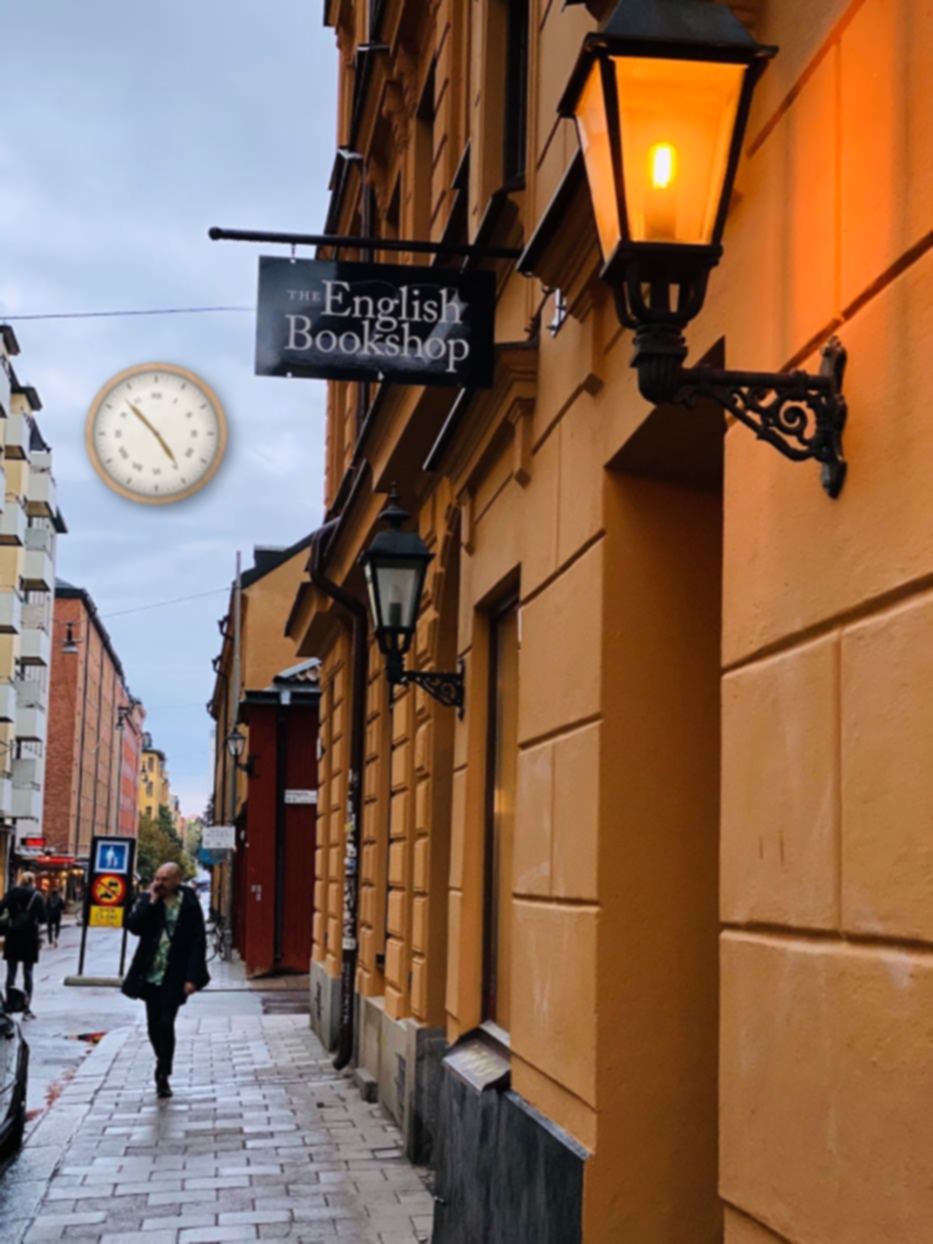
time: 4:53
